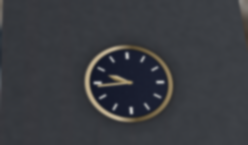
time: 9:44
